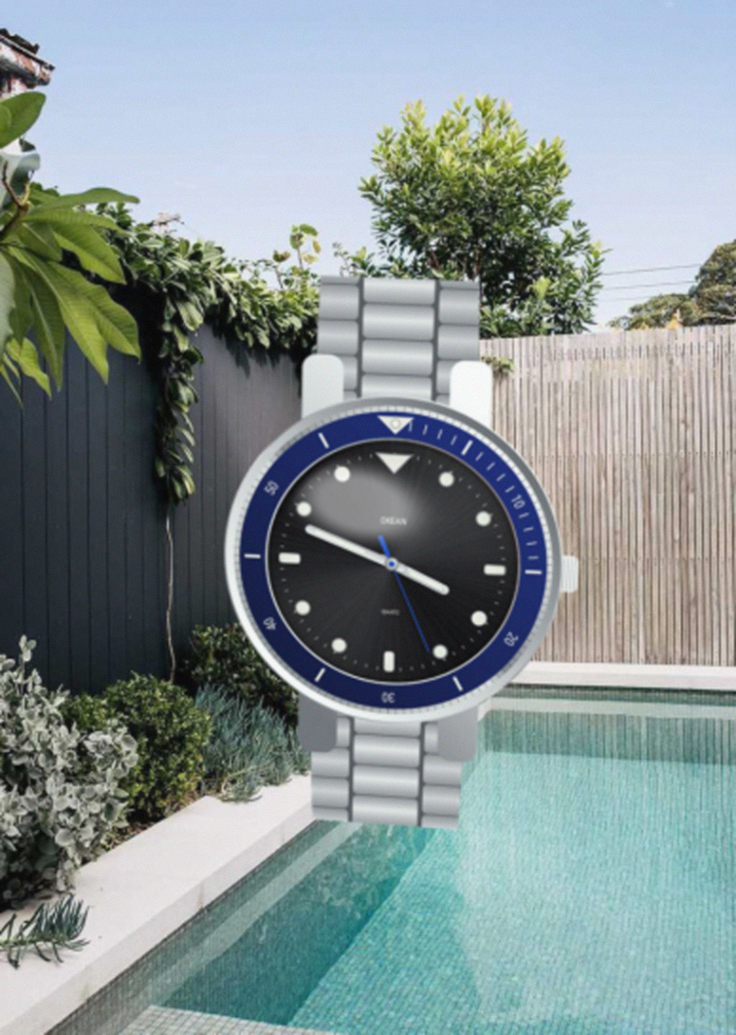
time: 3:48:26
